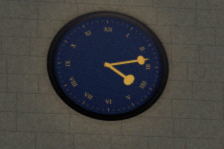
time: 4:13
